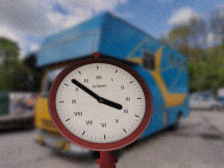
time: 3:52
